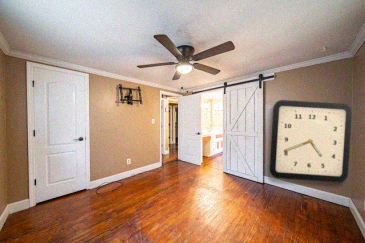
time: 4:41
